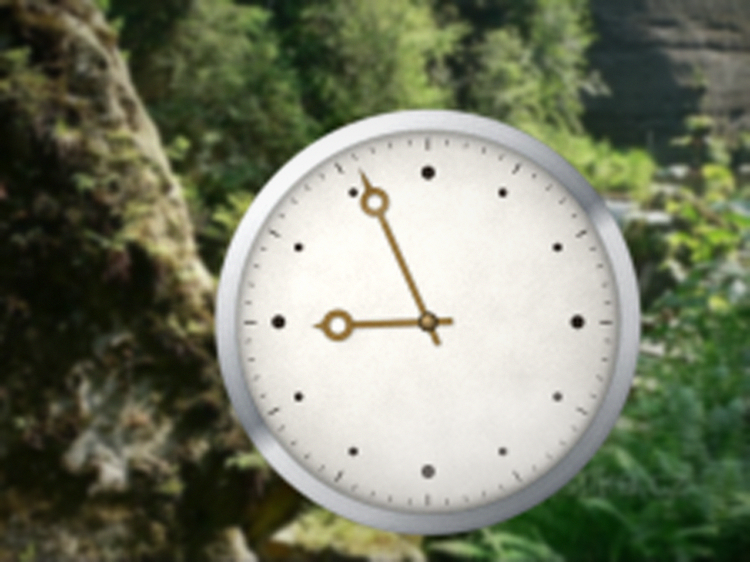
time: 8:56
